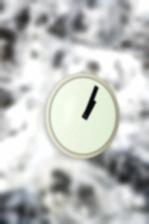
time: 1:04
